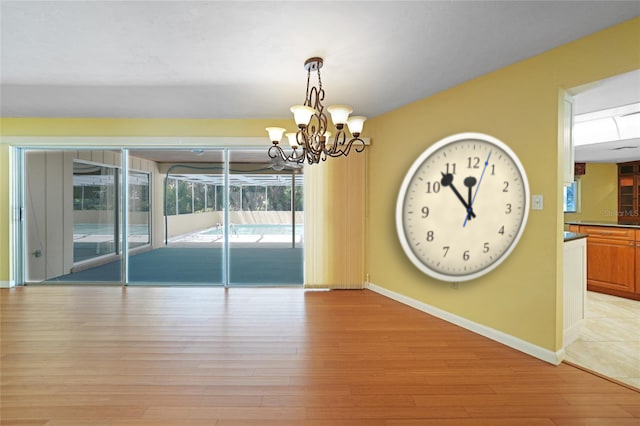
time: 11:53:03
